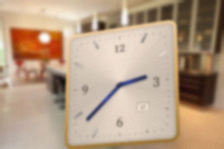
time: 2:38
